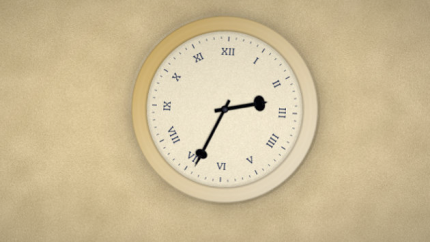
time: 2:34
